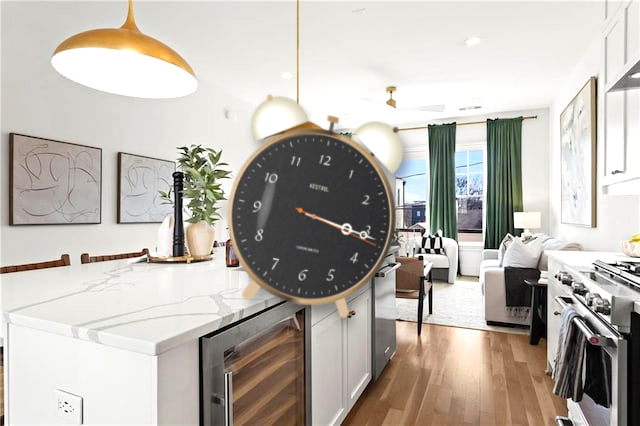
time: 3:16:17
